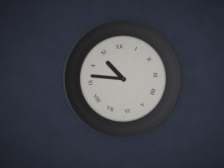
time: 10:47
